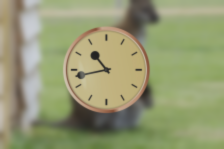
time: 10:43
